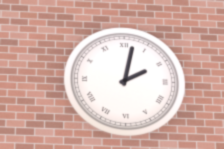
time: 2:02
